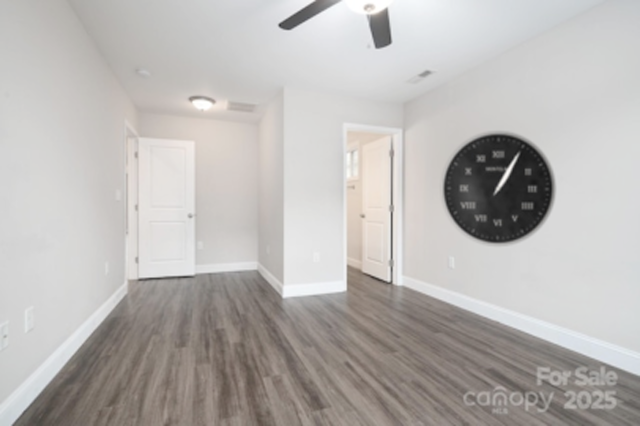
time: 1:05
